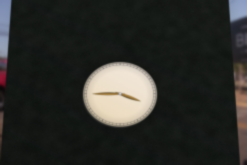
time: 3:45
